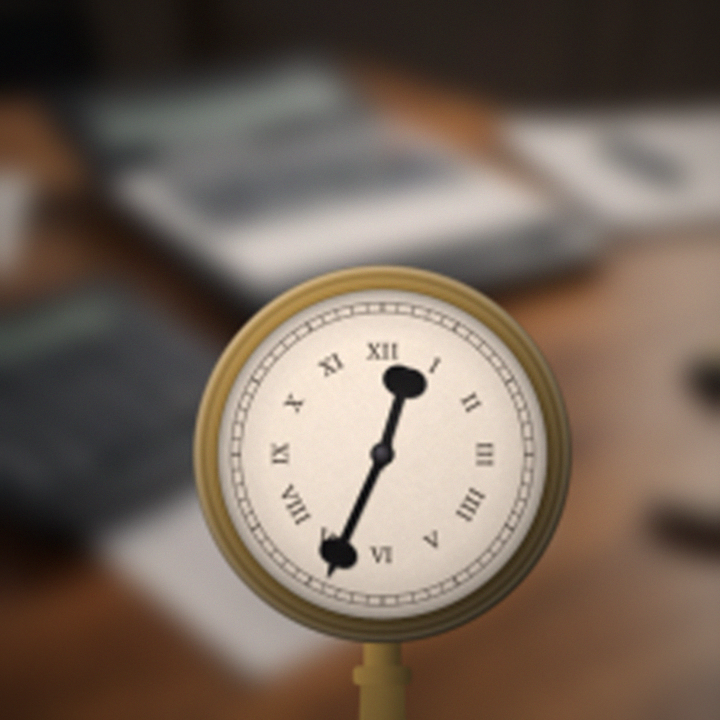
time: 12:34
